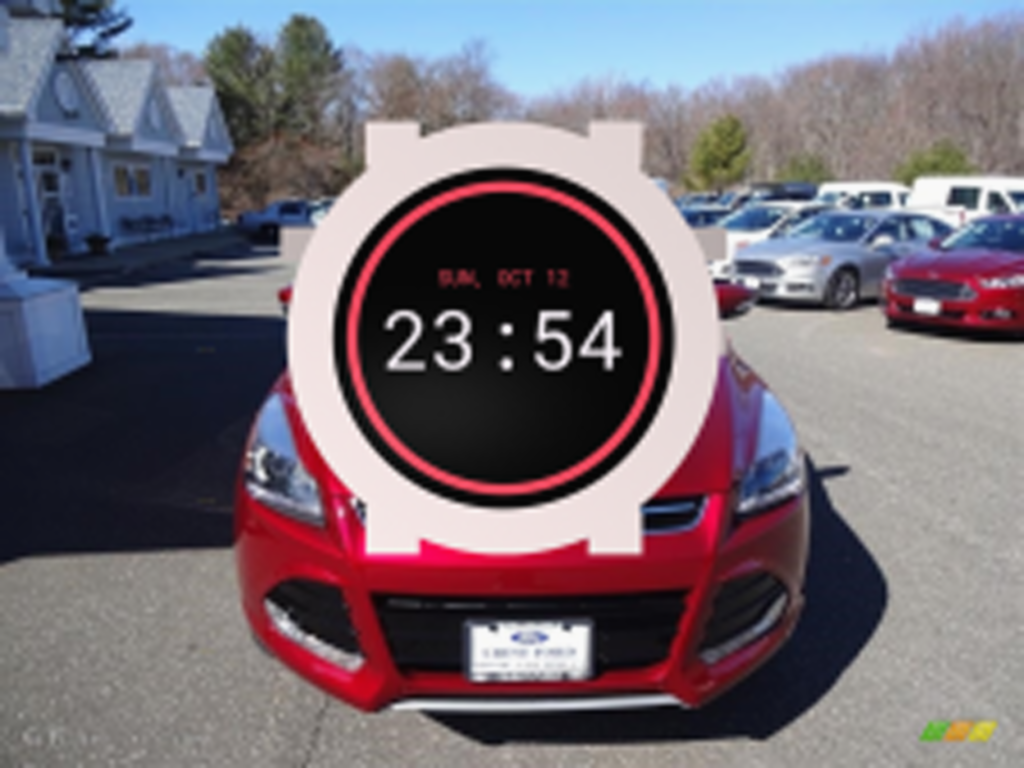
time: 23:54
